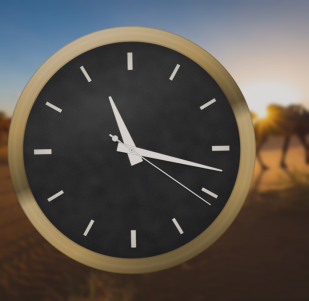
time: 11:17:21
